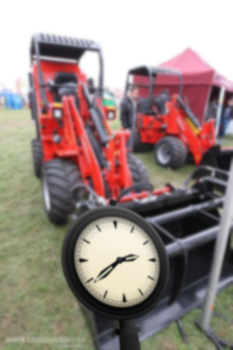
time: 2:39
